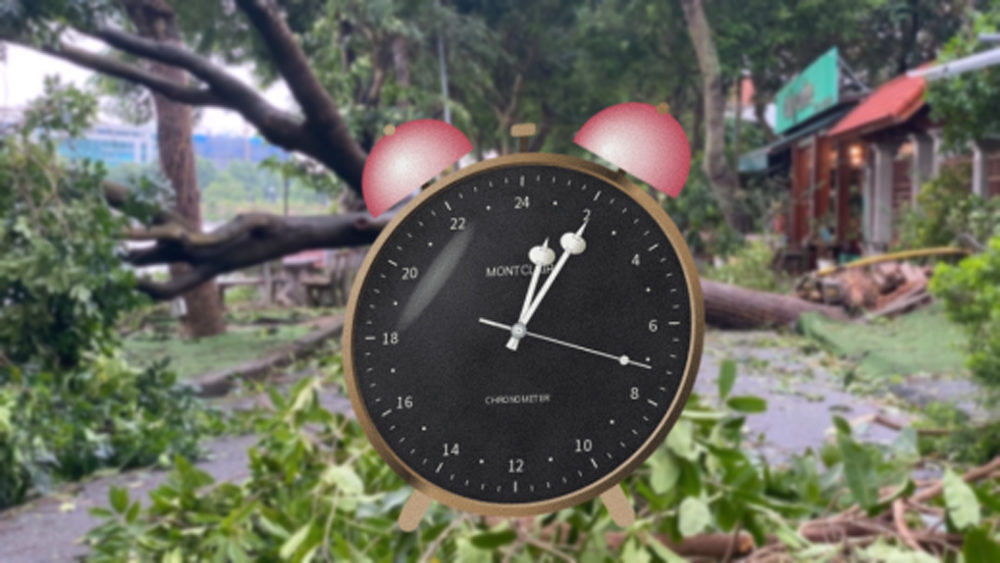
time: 1:05:18
